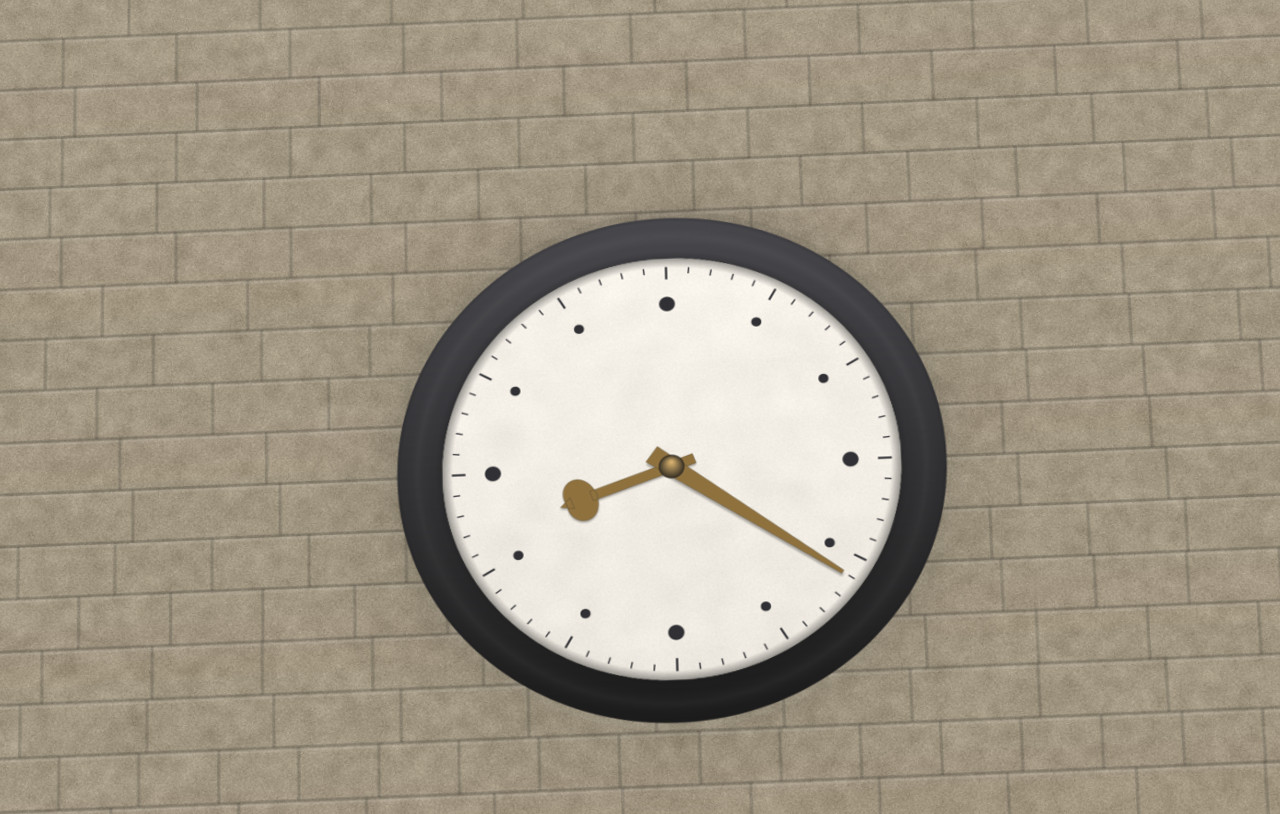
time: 8:21
